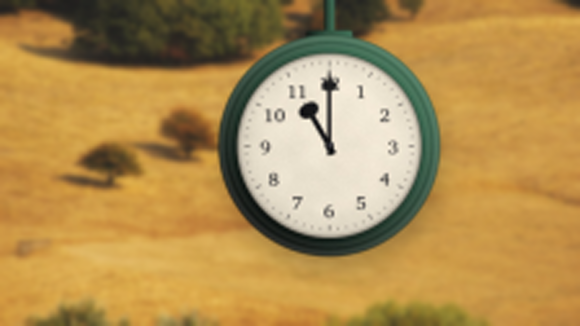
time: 11:00
